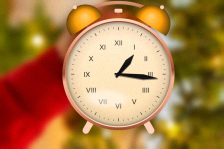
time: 1:16
